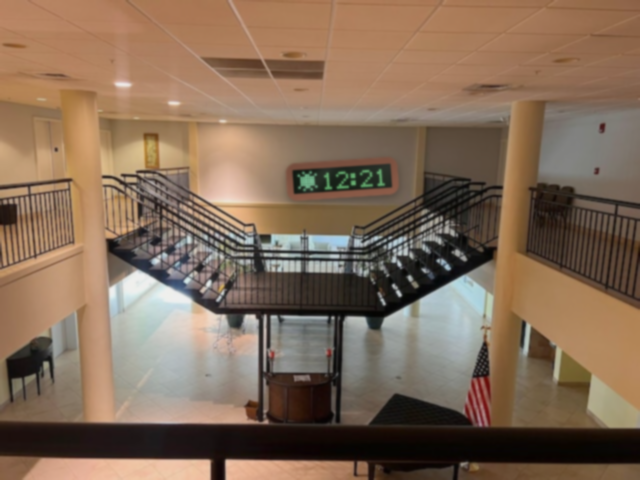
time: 12:21
